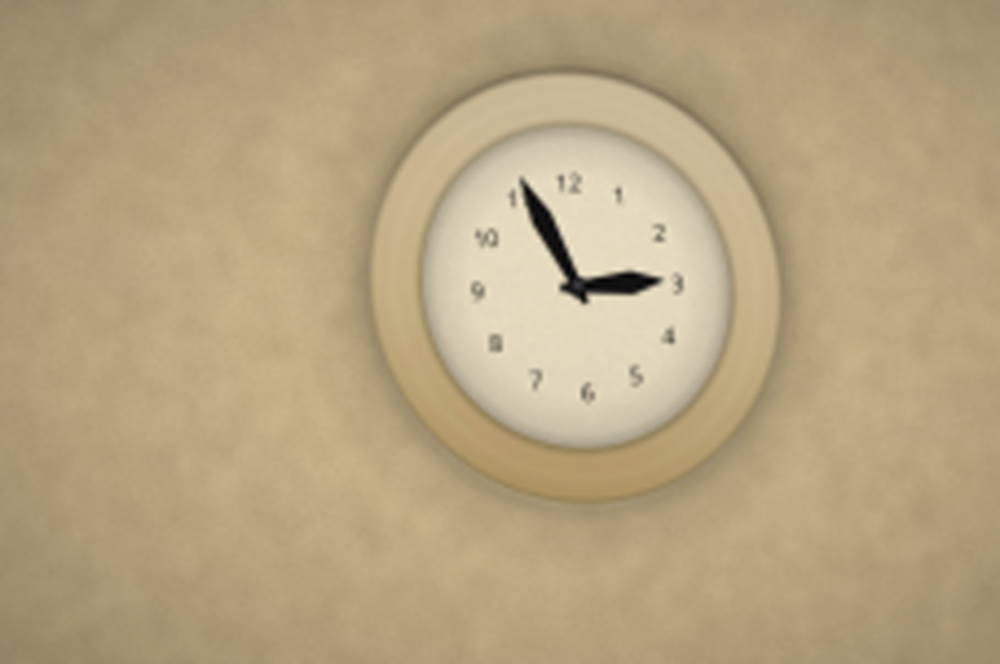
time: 2:56
